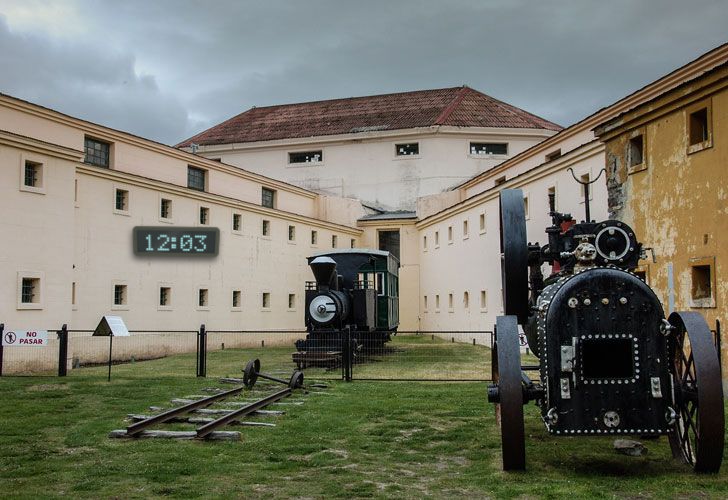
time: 12:03
